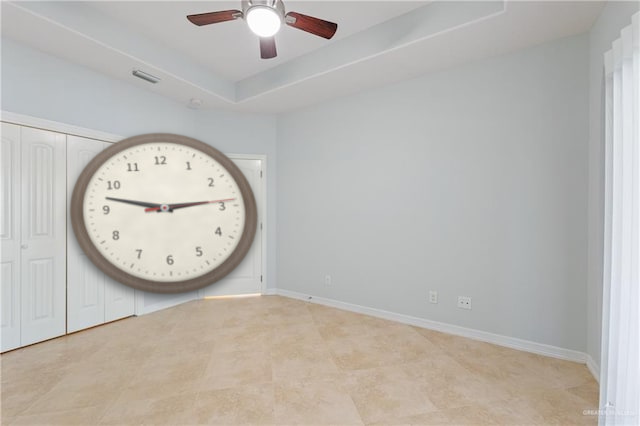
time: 2:47:14
